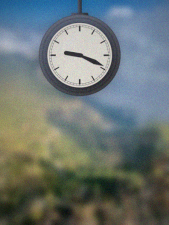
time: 9:19
